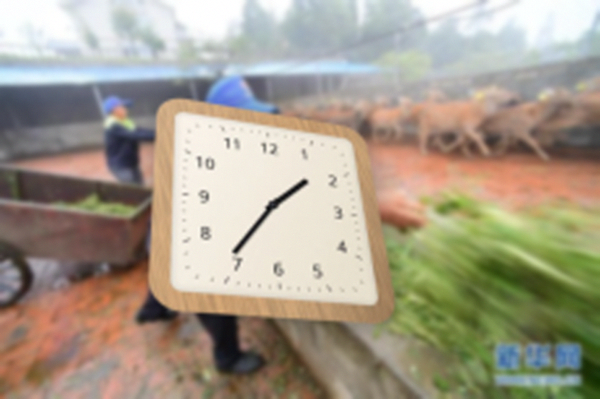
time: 1:36
